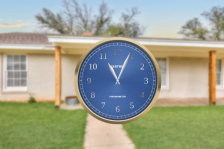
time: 11:04
